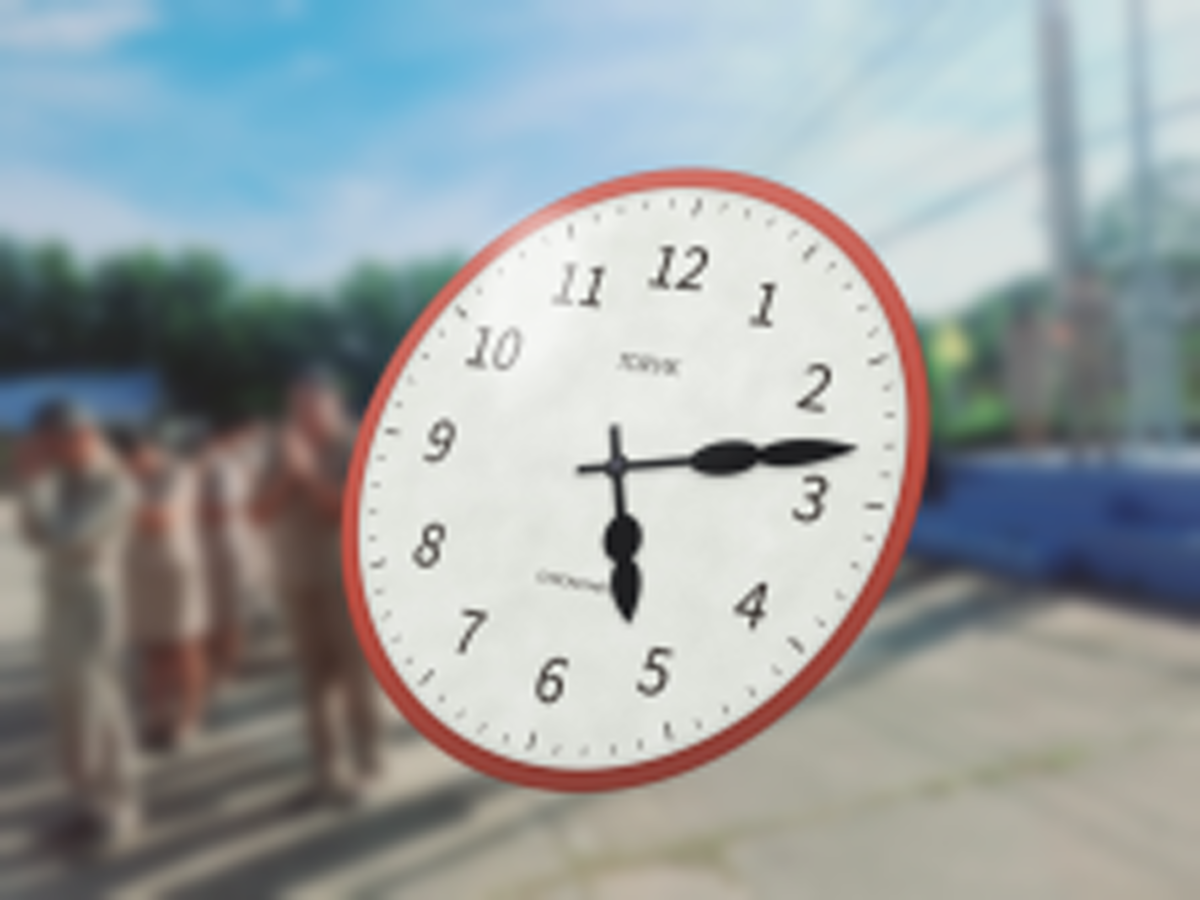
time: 5:13
